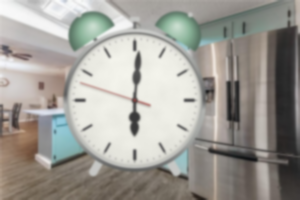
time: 6:00:48
